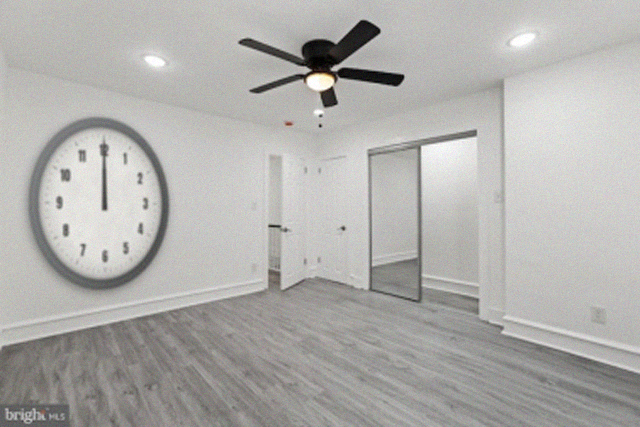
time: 12:00
